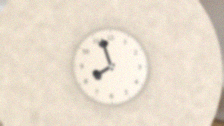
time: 7:57
